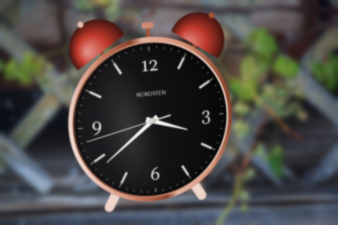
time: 3:38:43
